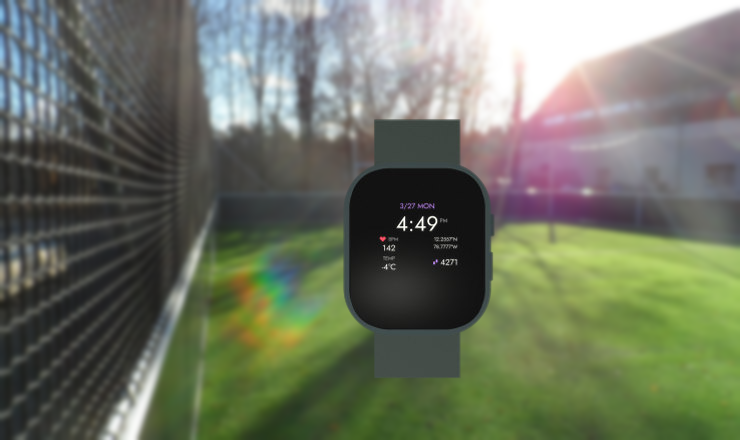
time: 4:49
